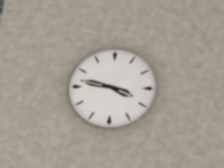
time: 3:47
